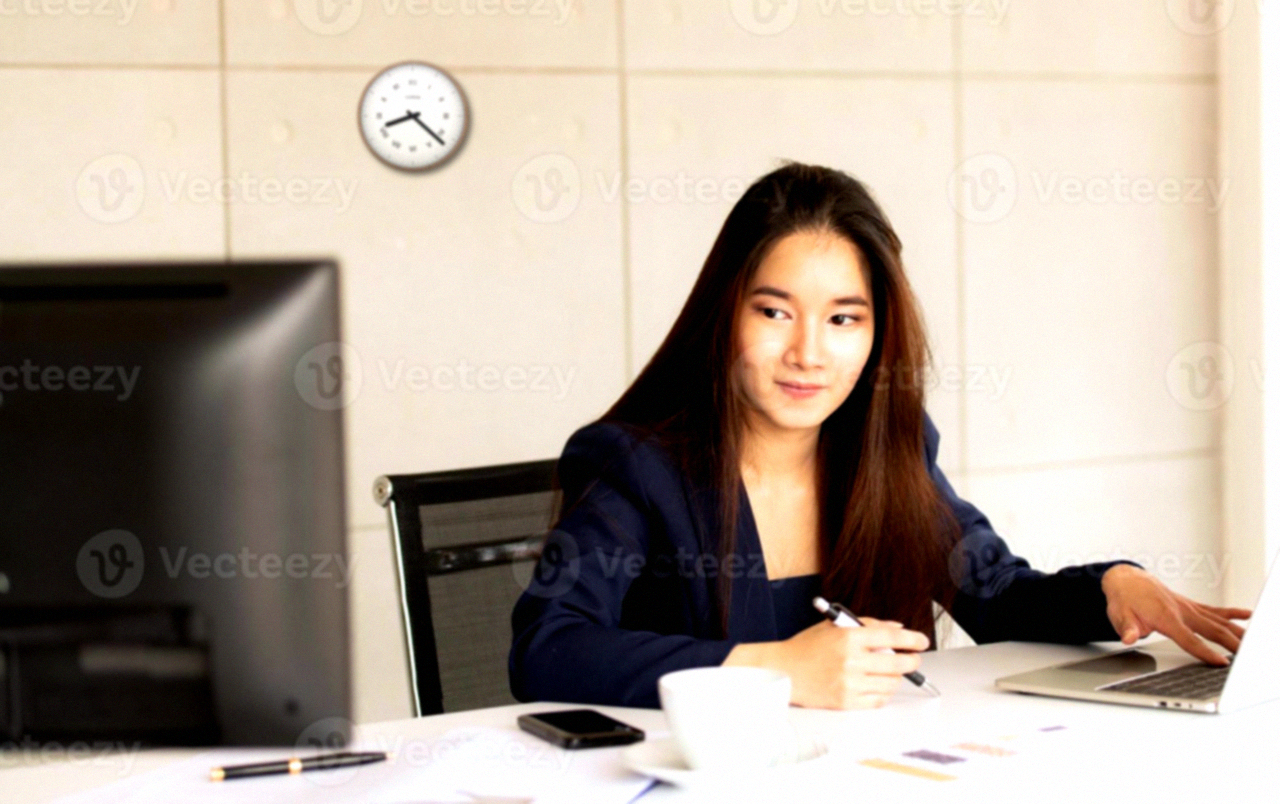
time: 8:22
